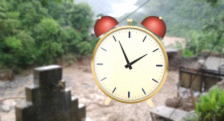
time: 1:56
